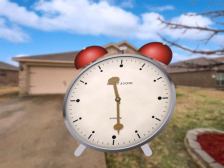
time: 11:29
